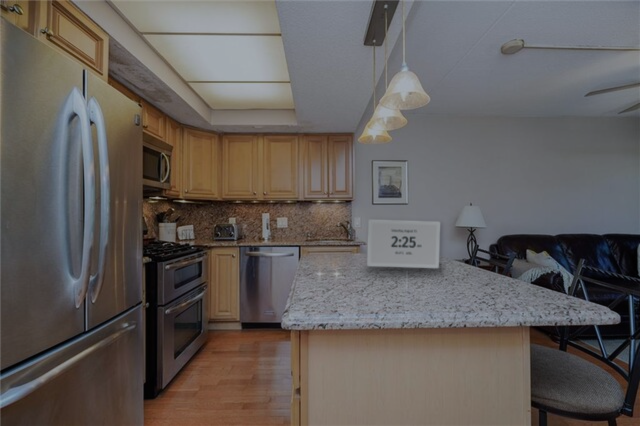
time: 2:25
